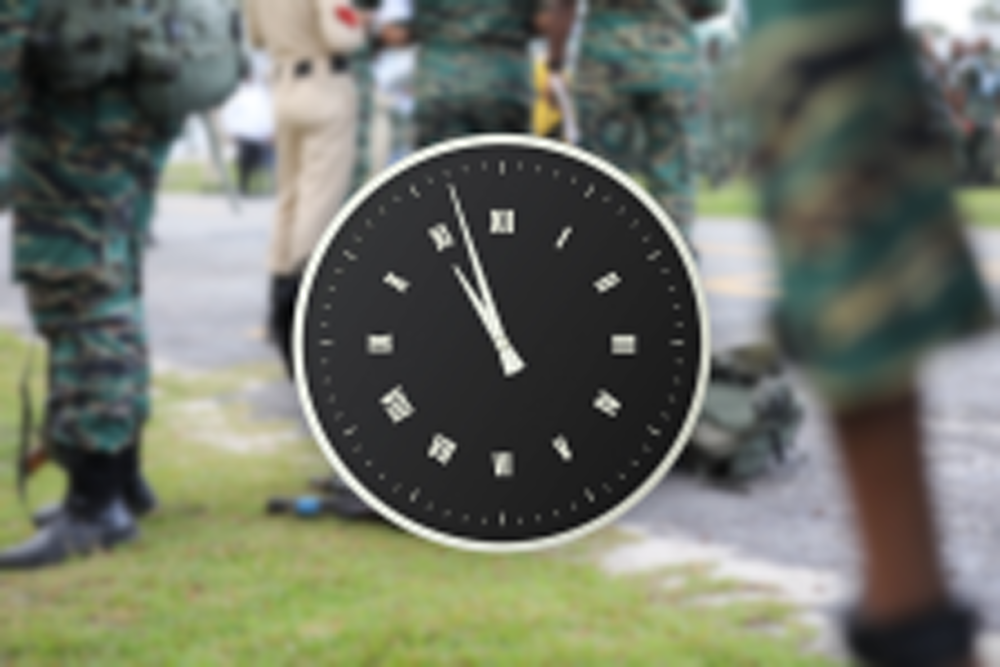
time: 10:57
